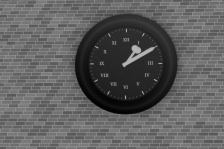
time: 1:10
